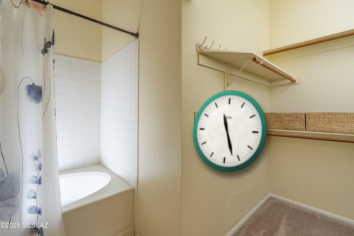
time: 11:27
